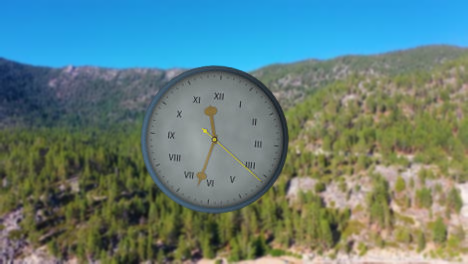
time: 11:32:21
